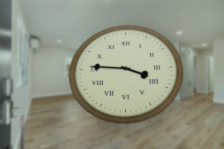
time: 3:46
